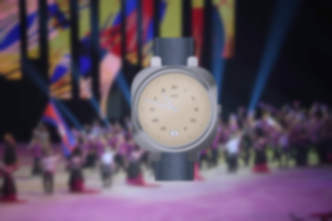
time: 10:48
